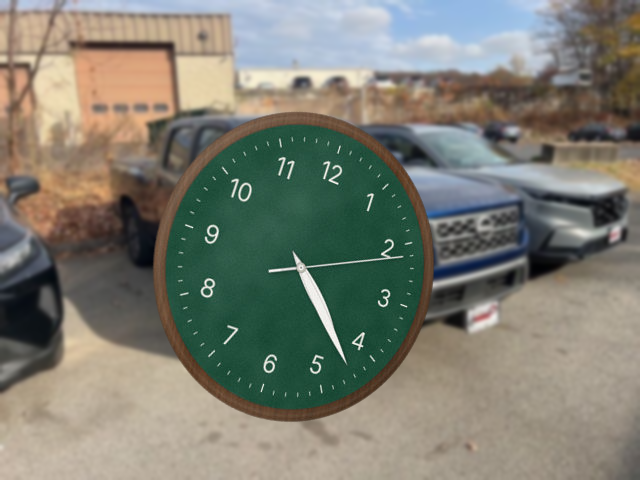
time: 4:22:11
